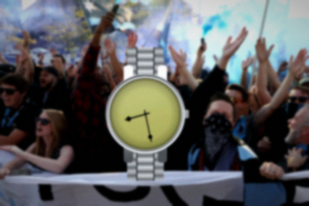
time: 8:28
